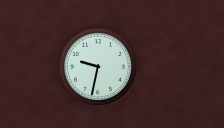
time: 9:32
